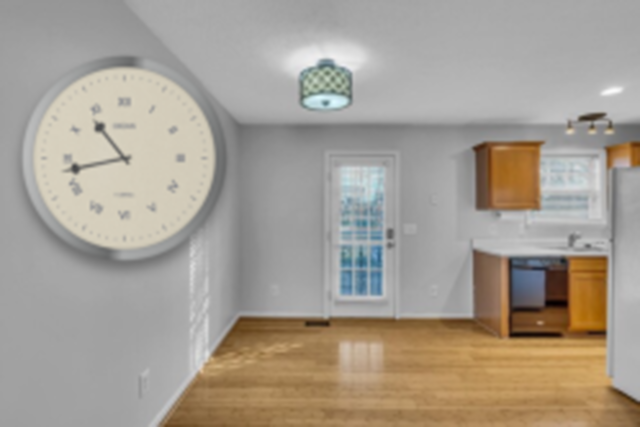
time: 10:43
